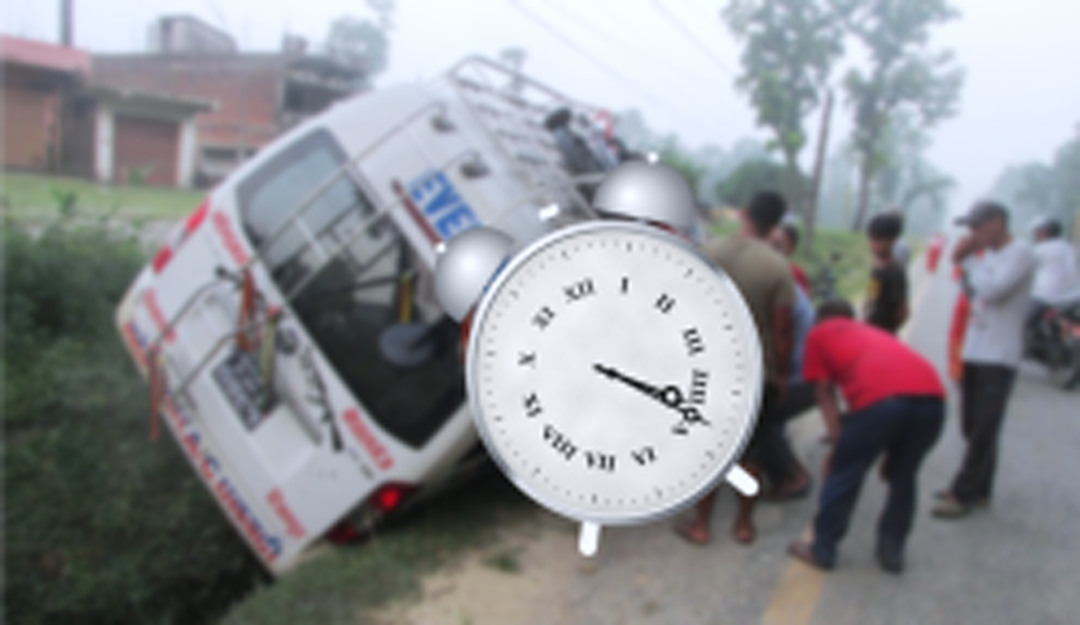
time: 4:23
